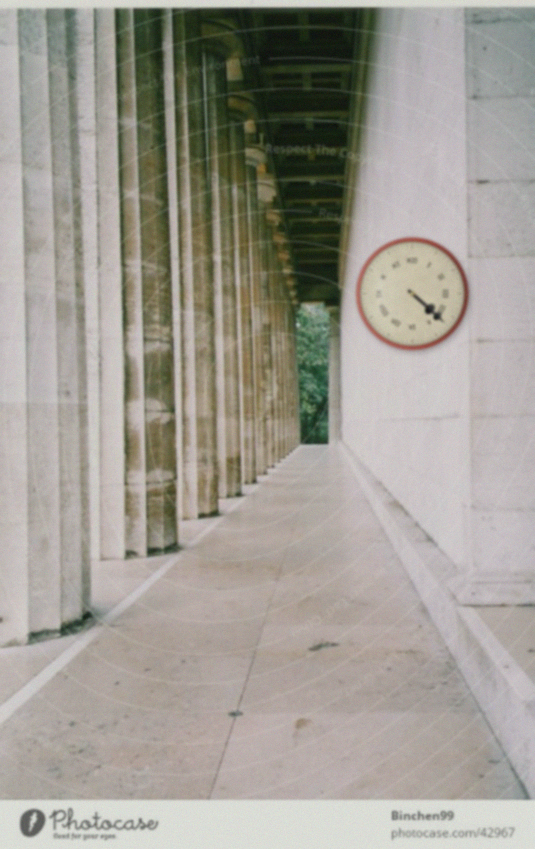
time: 4:22
